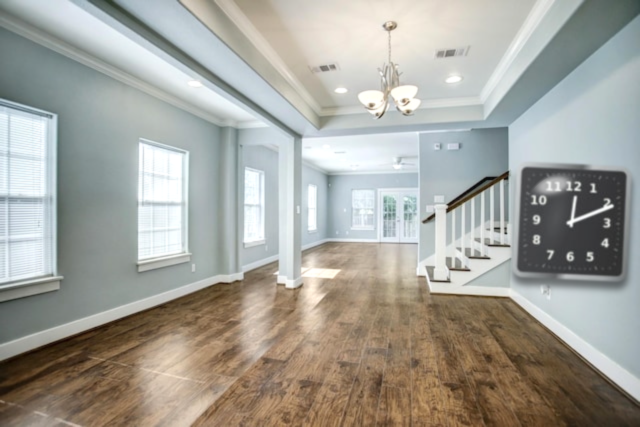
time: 12:11
